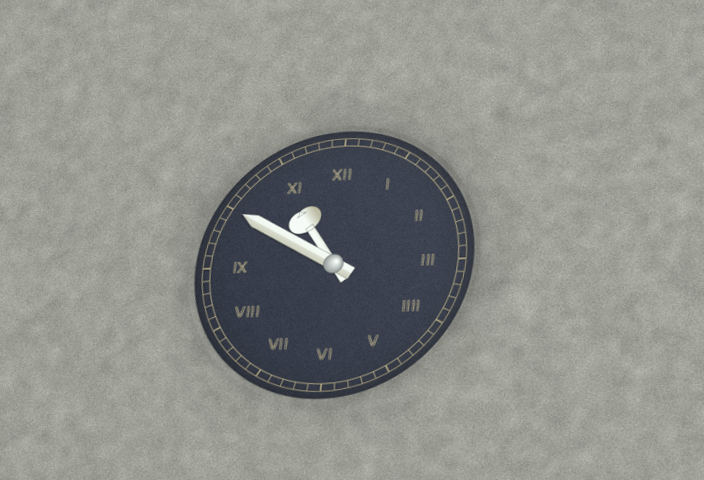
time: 10:50
